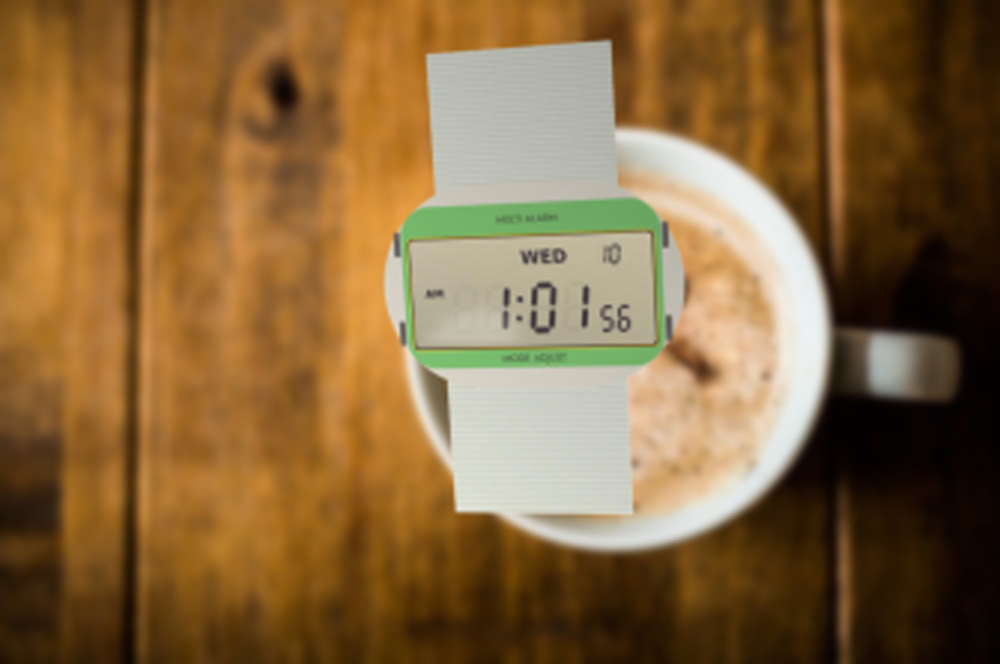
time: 1:01:56
